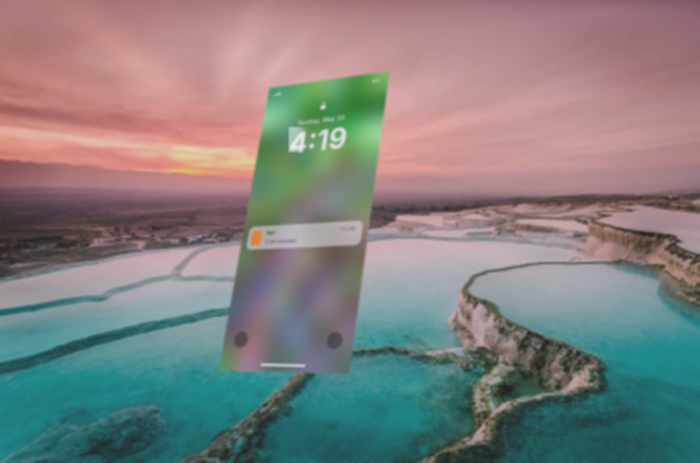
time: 4:19
